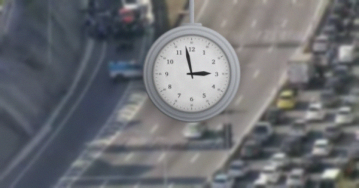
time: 2:58
